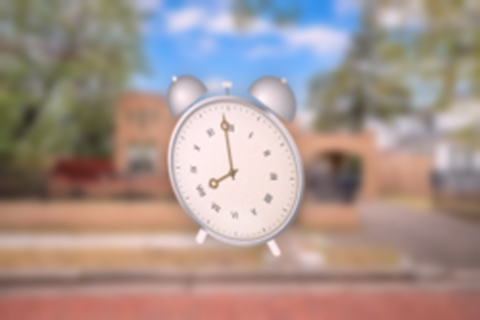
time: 7:59
